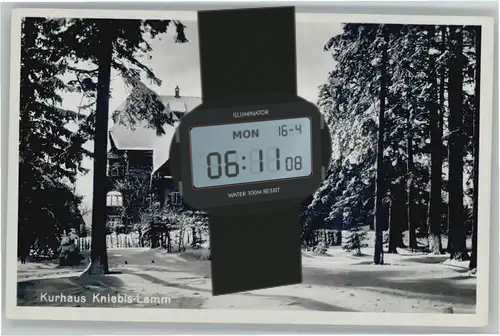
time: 6:11:08
